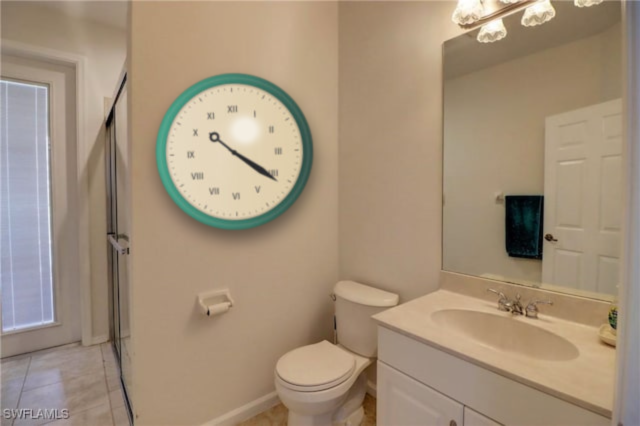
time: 10:21
